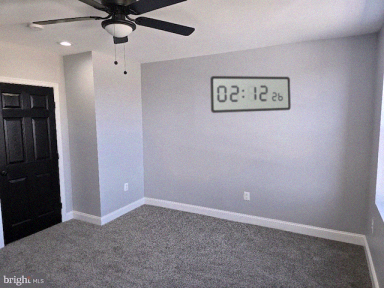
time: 2:12:26
